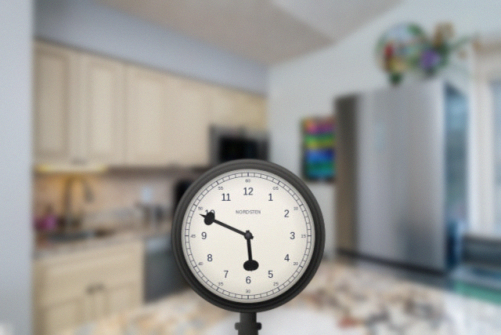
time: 5:49
